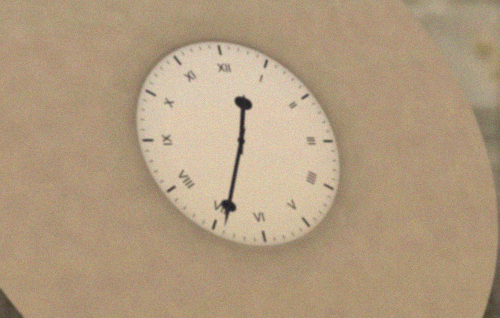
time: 12:34
